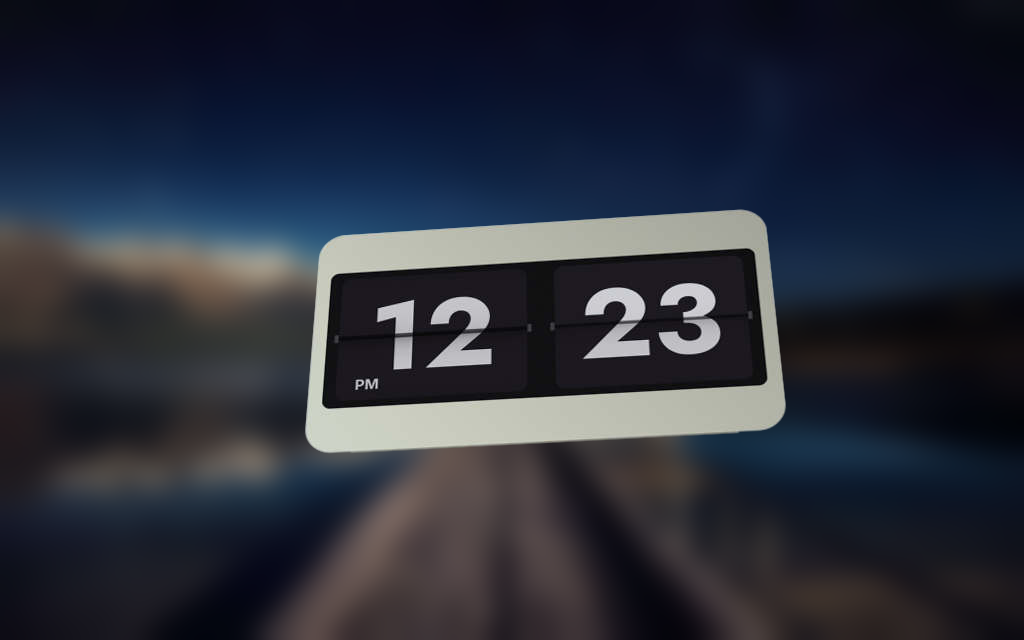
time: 12:23
